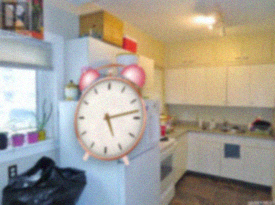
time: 5:13
